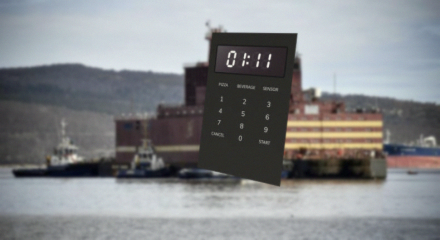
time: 1:11
